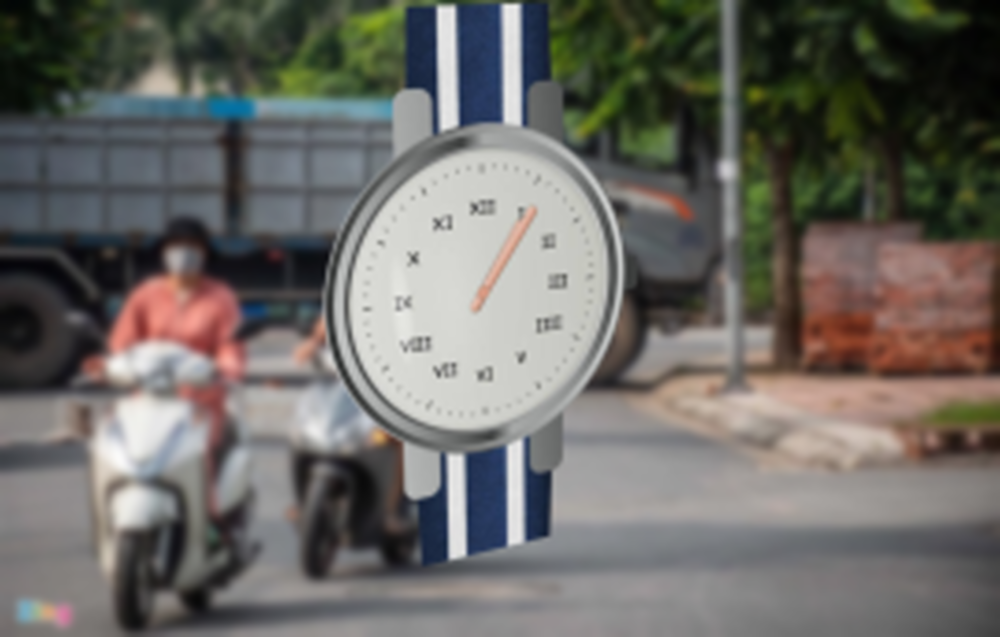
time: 1:06
